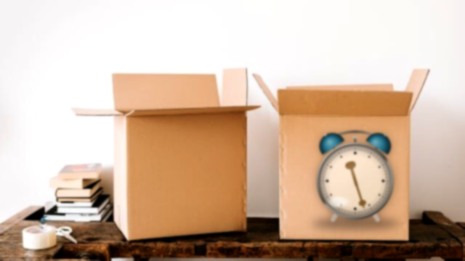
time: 11:27
